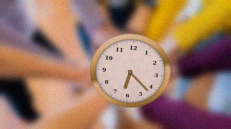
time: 6:22
